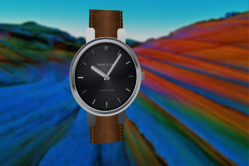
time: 10:06
